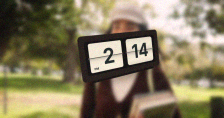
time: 2:14
